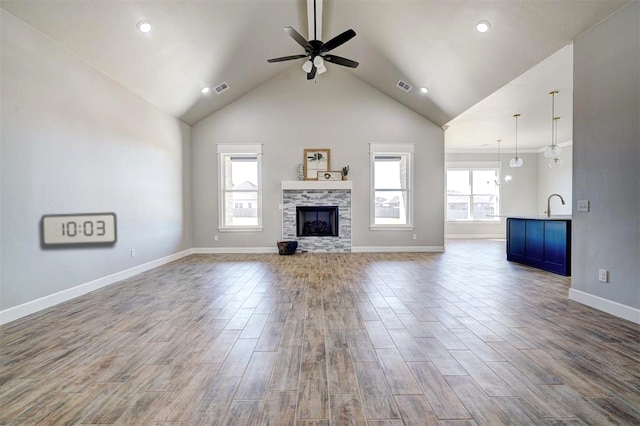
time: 10:03
